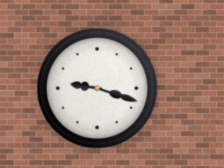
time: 9:18
